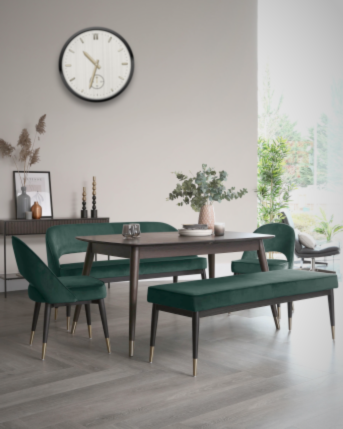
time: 10:33
